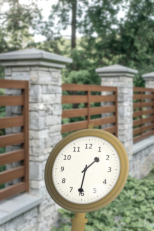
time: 1:31
